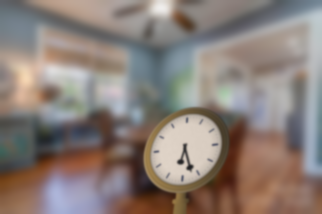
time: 6:27
